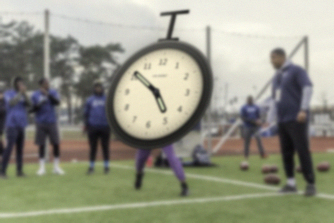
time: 4:51
